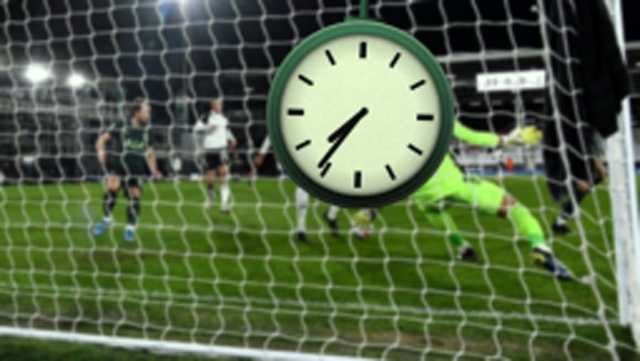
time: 7:36
